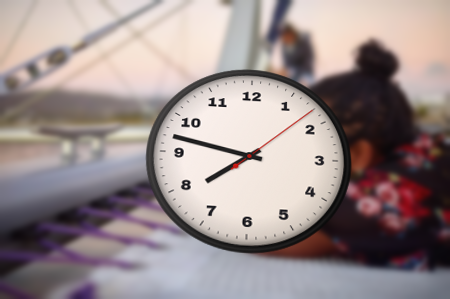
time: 7:47:08
